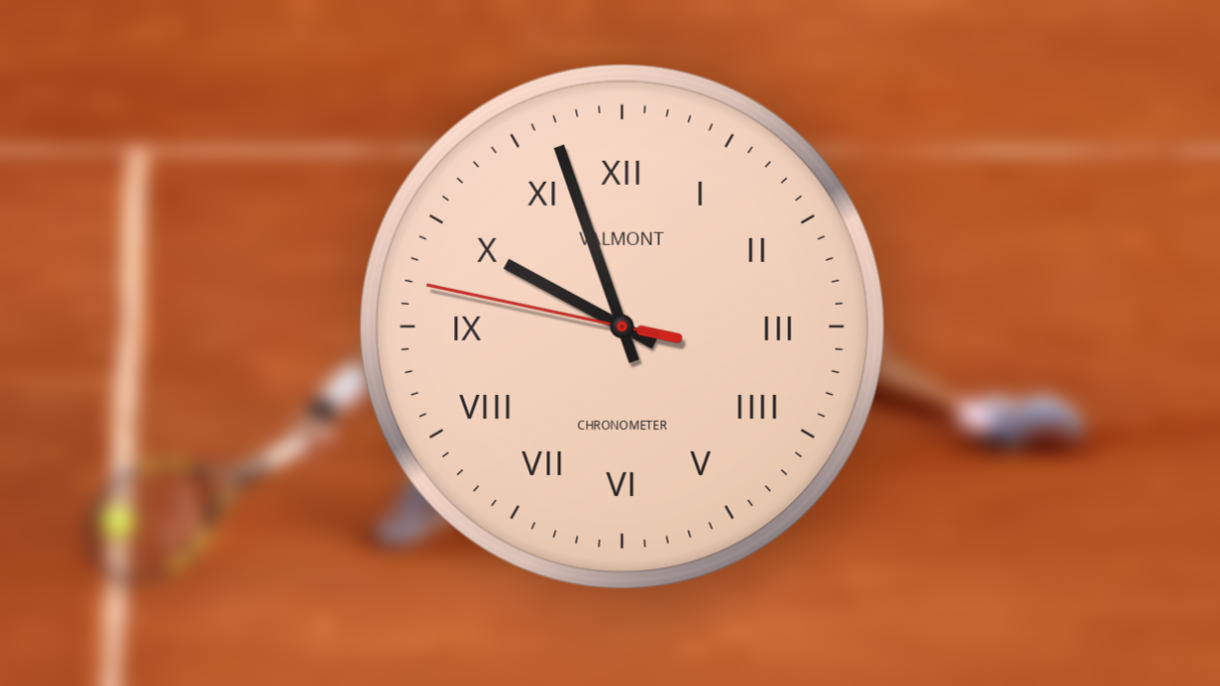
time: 9:56:47
